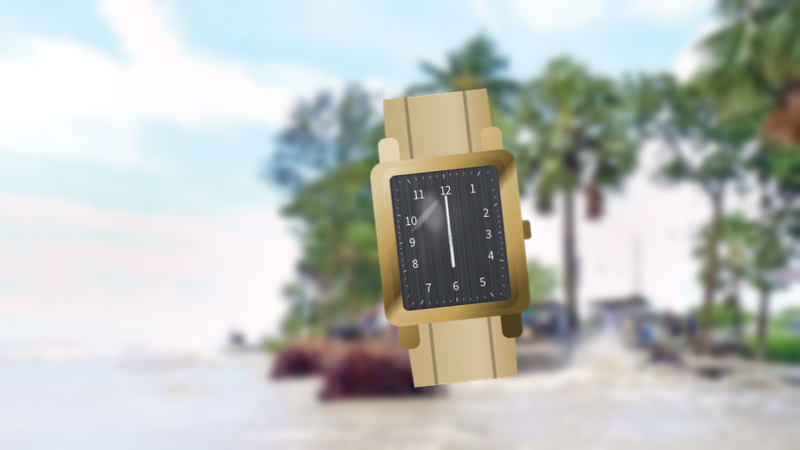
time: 6:00
